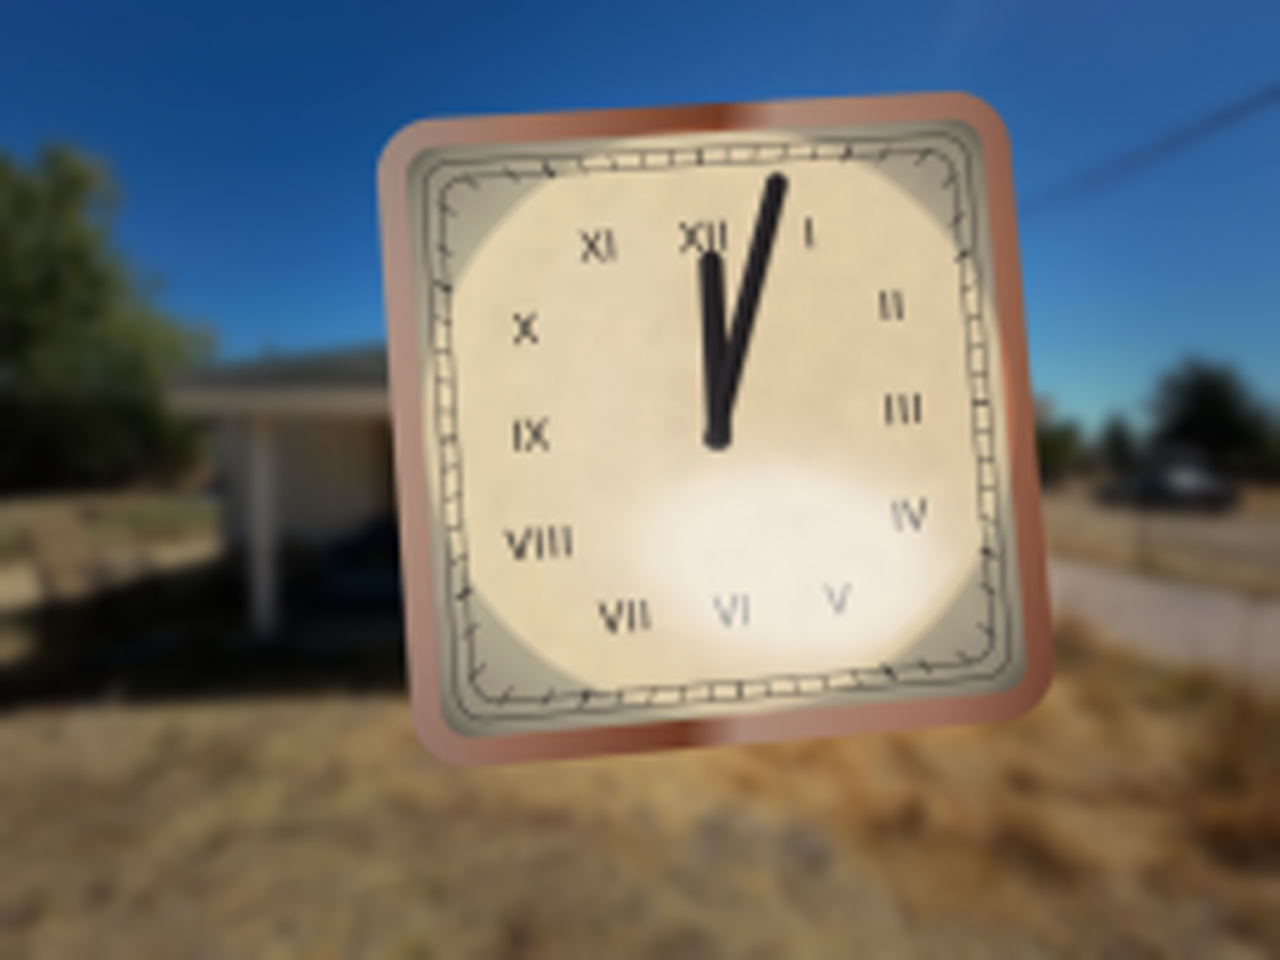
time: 12:03
